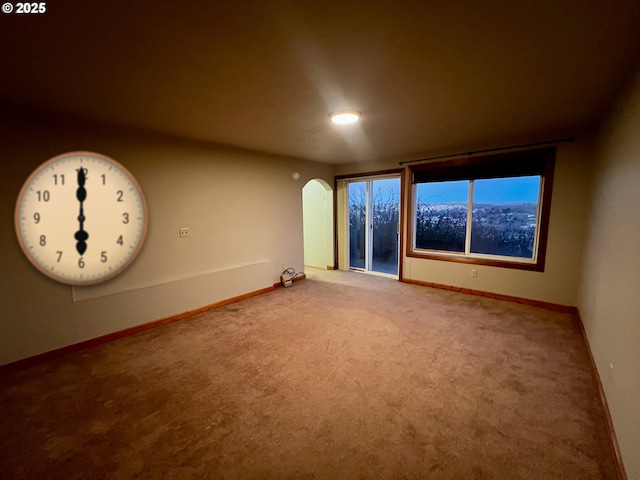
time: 6:00
